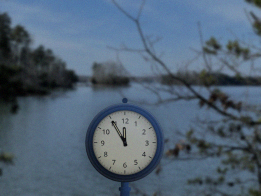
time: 11:55
